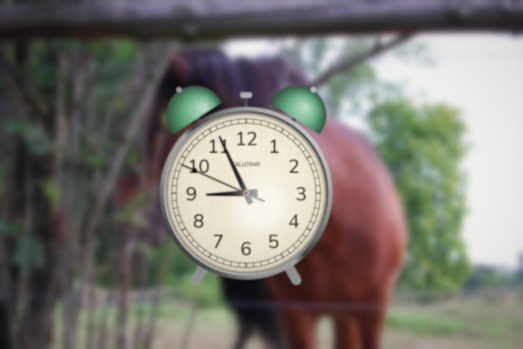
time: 8:55:49
